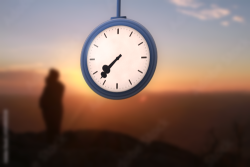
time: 7:37
